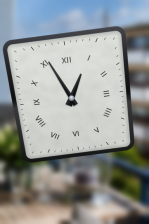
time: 12:56
